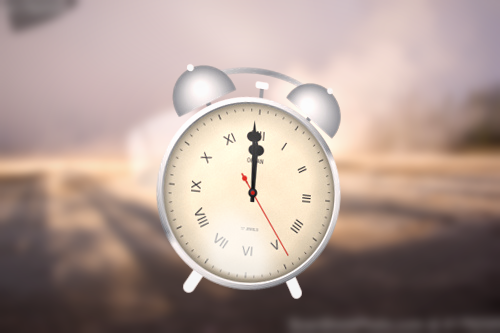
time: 11:59:24
